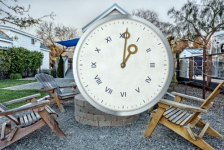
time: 1:01
